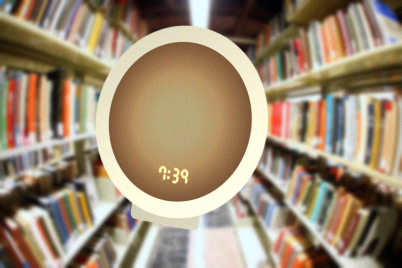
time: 7:39
